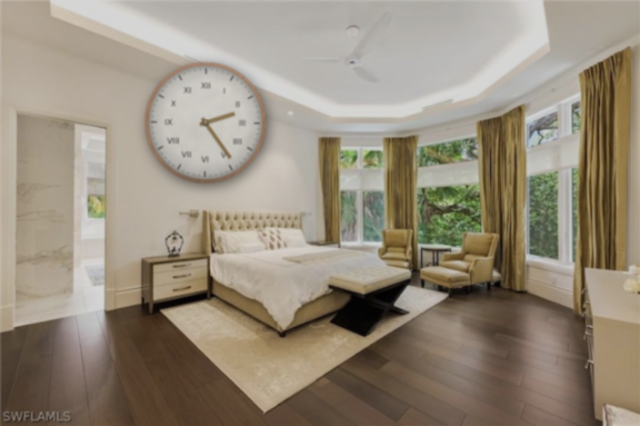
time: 2:24
